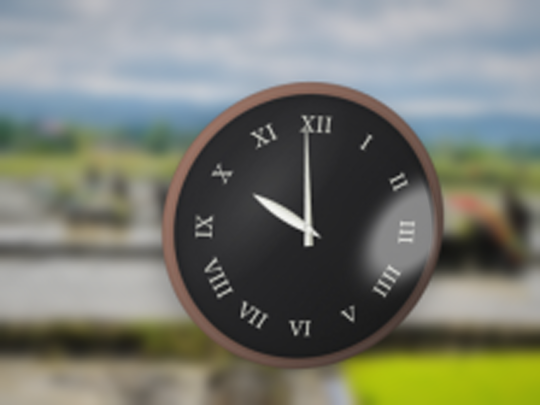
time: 9:59
